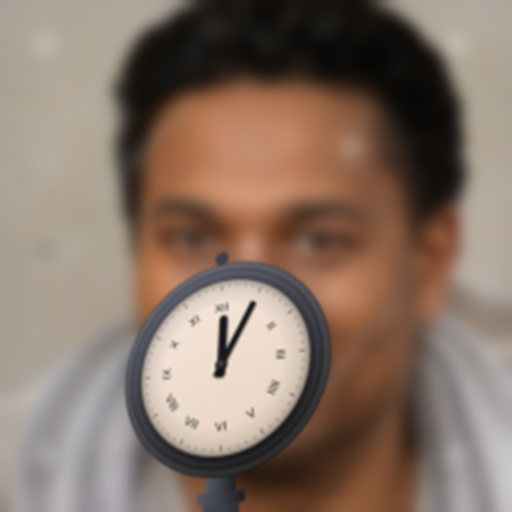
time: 12:05
